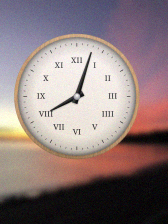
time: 8:03
